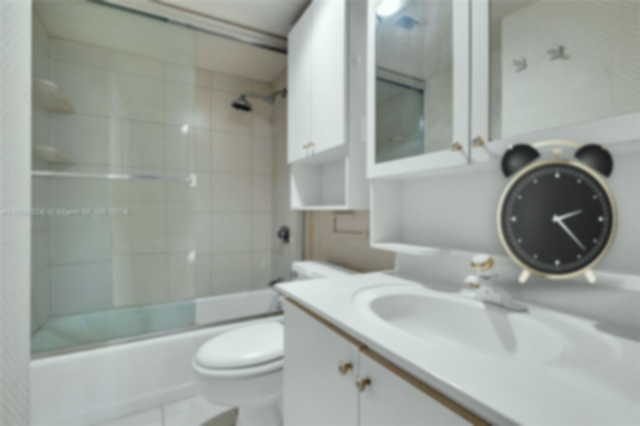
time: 2:23
